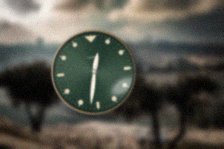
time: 12:32
